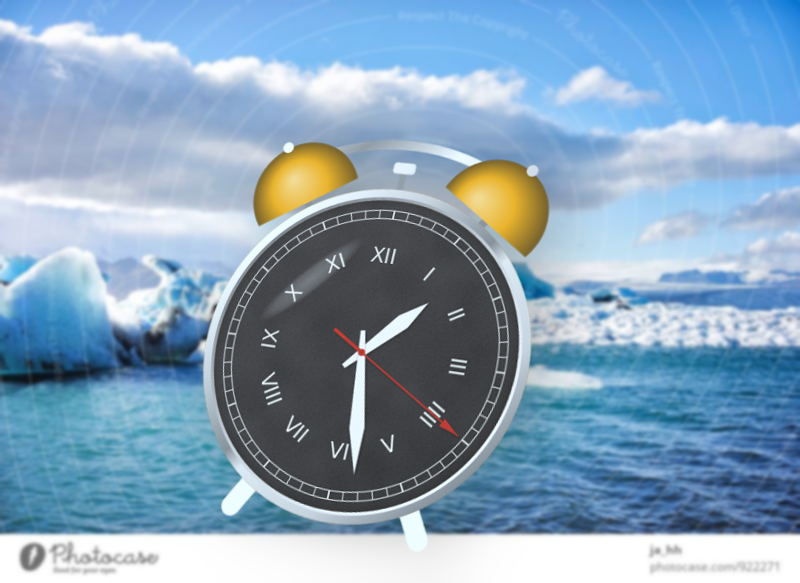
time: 1:28:20
